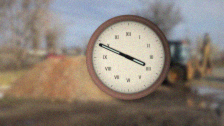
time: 3:49
